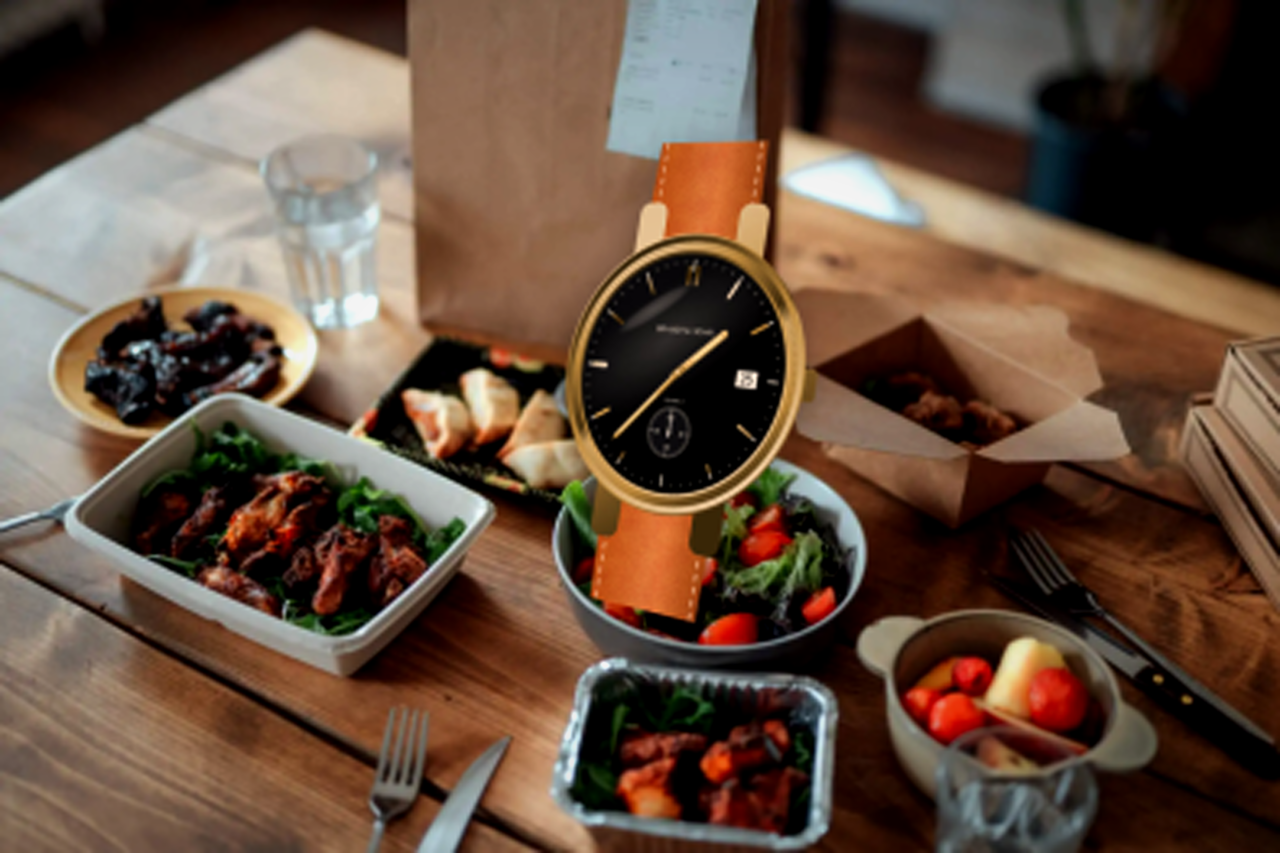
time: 1:37
